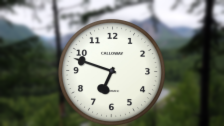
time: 6:48
